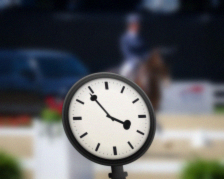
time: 3:54
